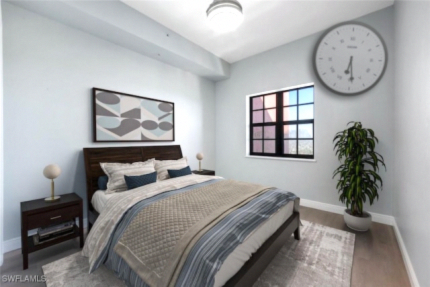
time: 6:29
